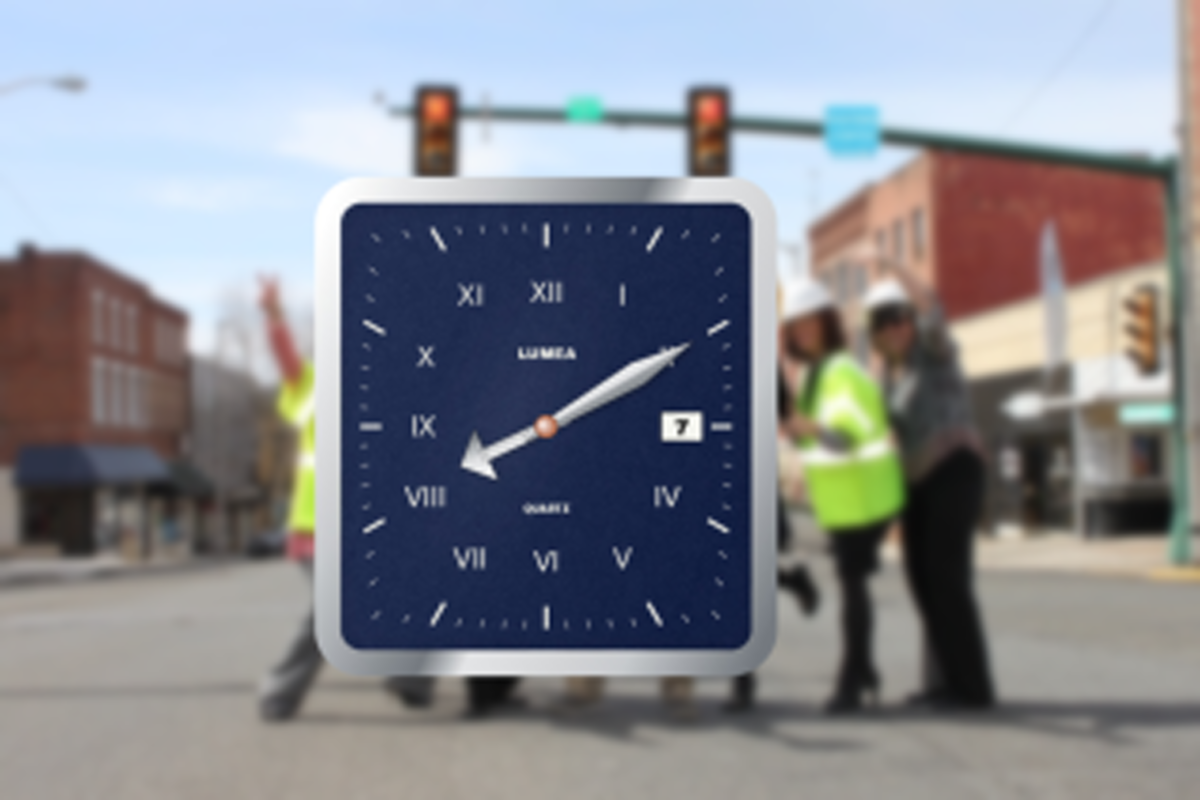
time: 8:10
